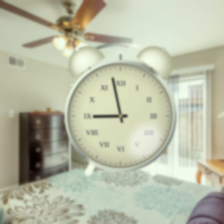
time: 8:58
